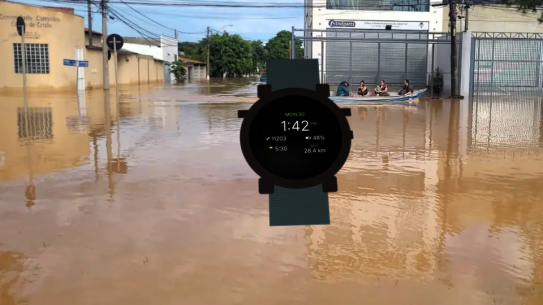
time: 1:42
